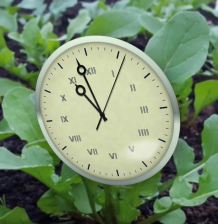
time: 10:58:06
